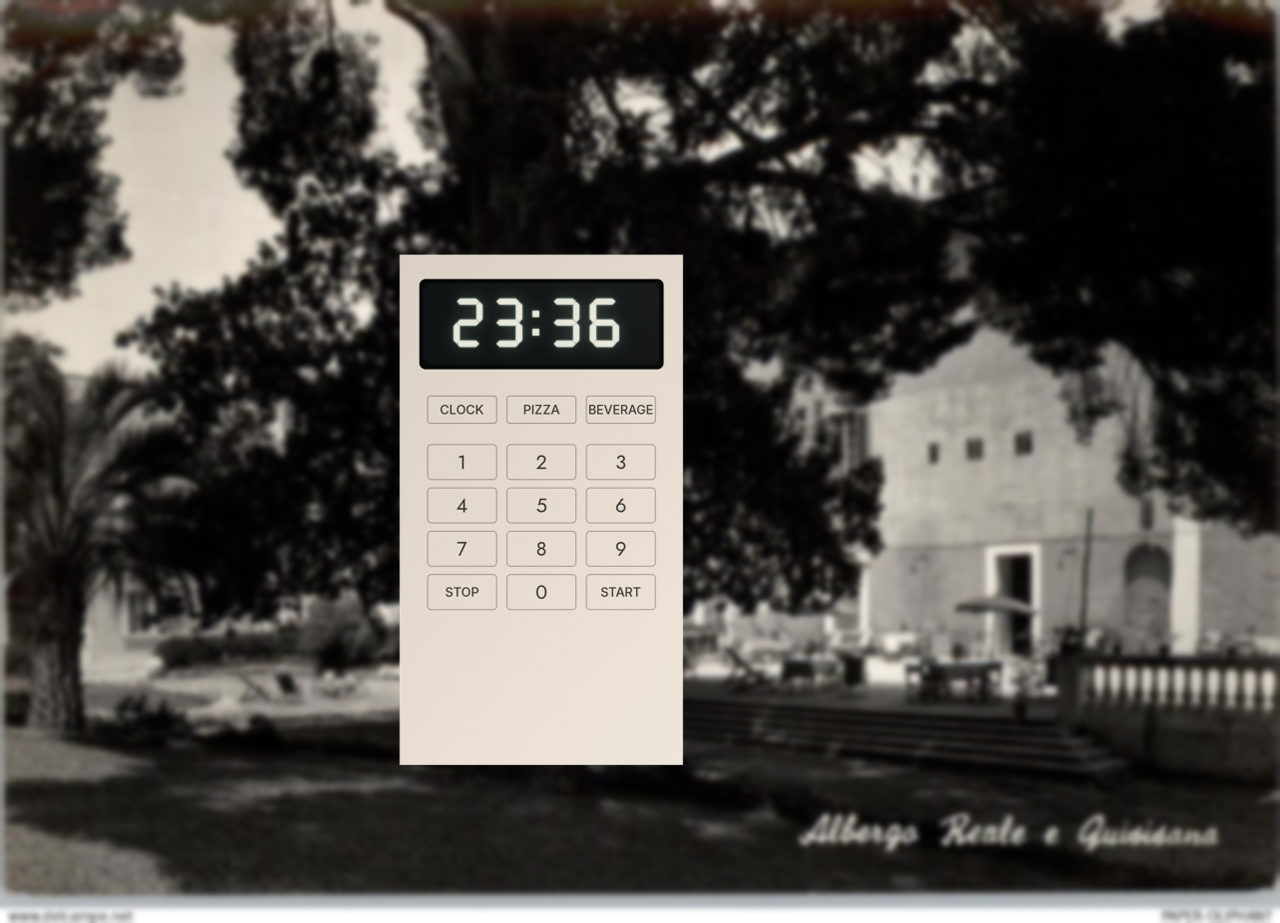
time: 23:36
